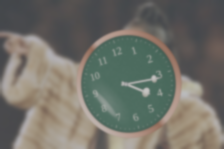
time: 4:16
